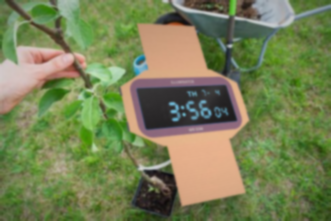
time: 3:56
